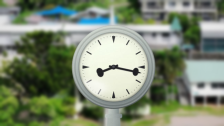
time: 8:17
